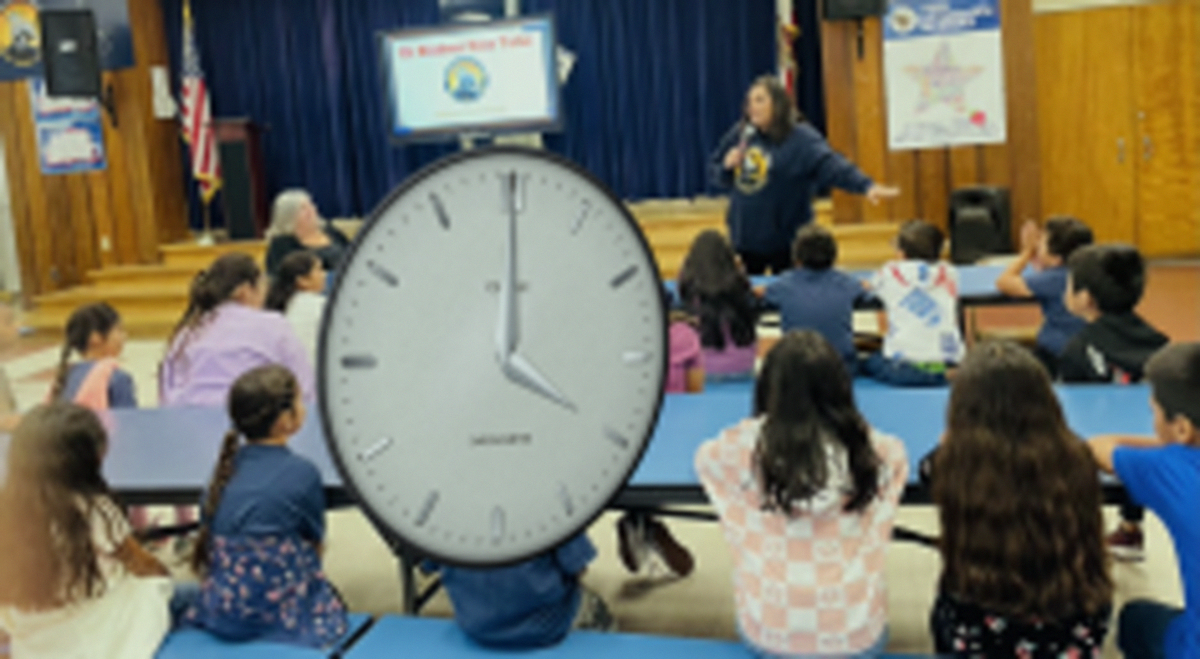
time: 4:00
